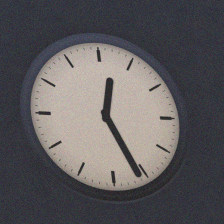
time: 12:26
